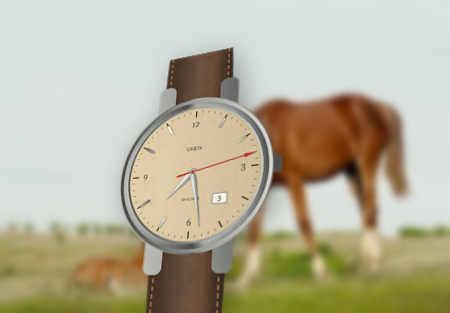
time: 7:28:13
